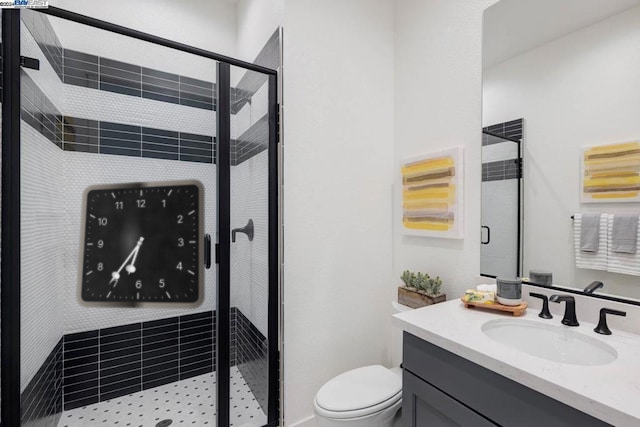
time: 6:36
